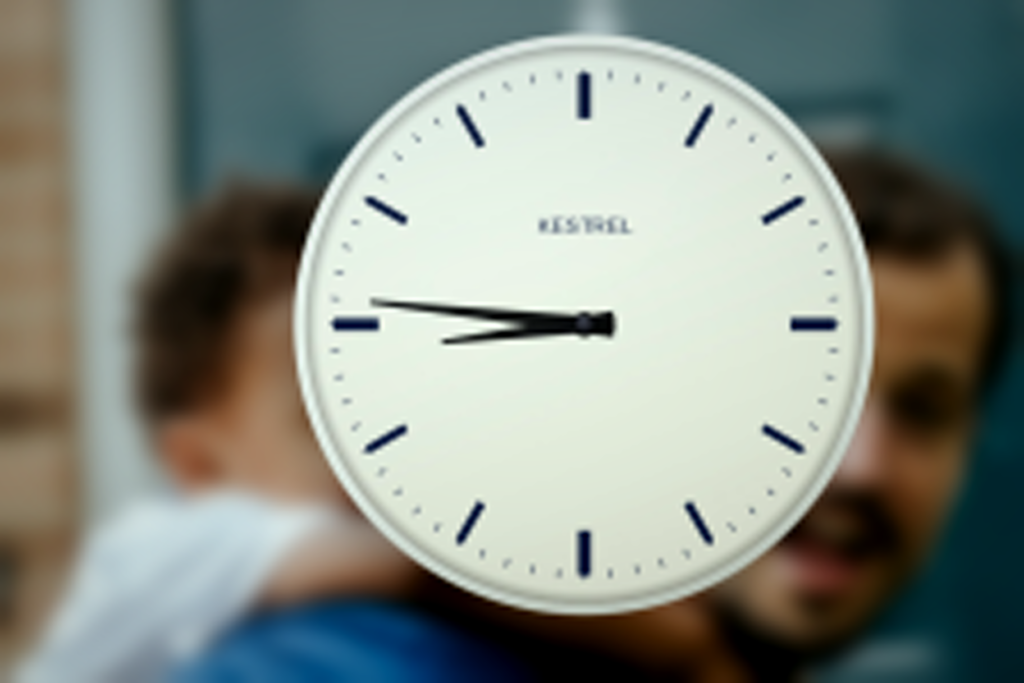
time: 8:46
